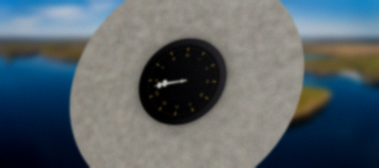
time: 8:43
